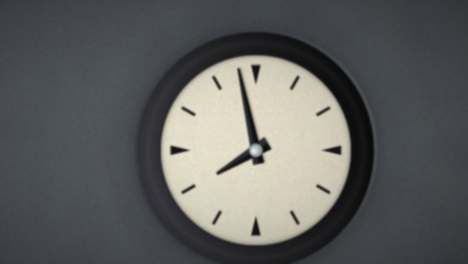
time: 7:58
